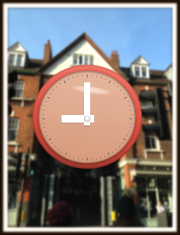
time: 9:00
